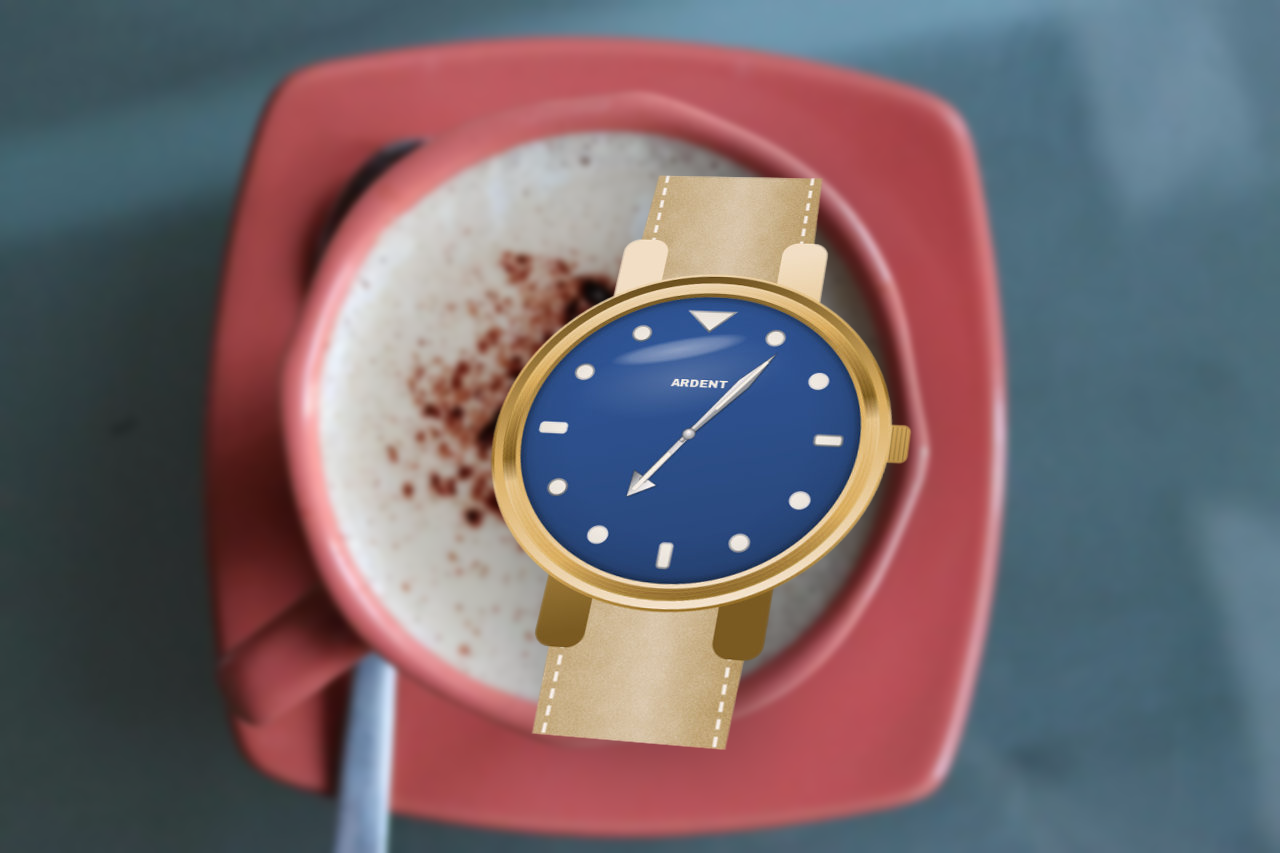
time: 7:06
